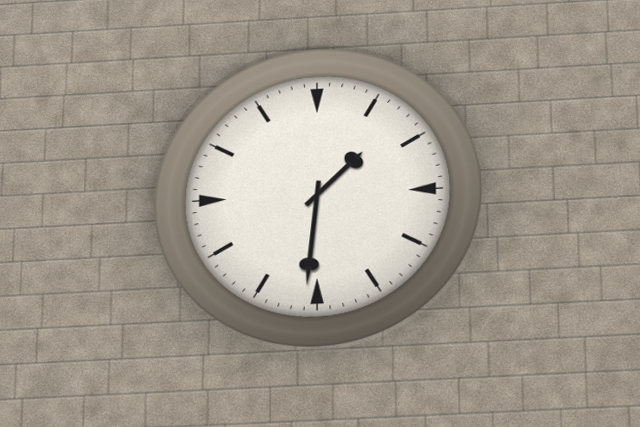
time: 1:31
